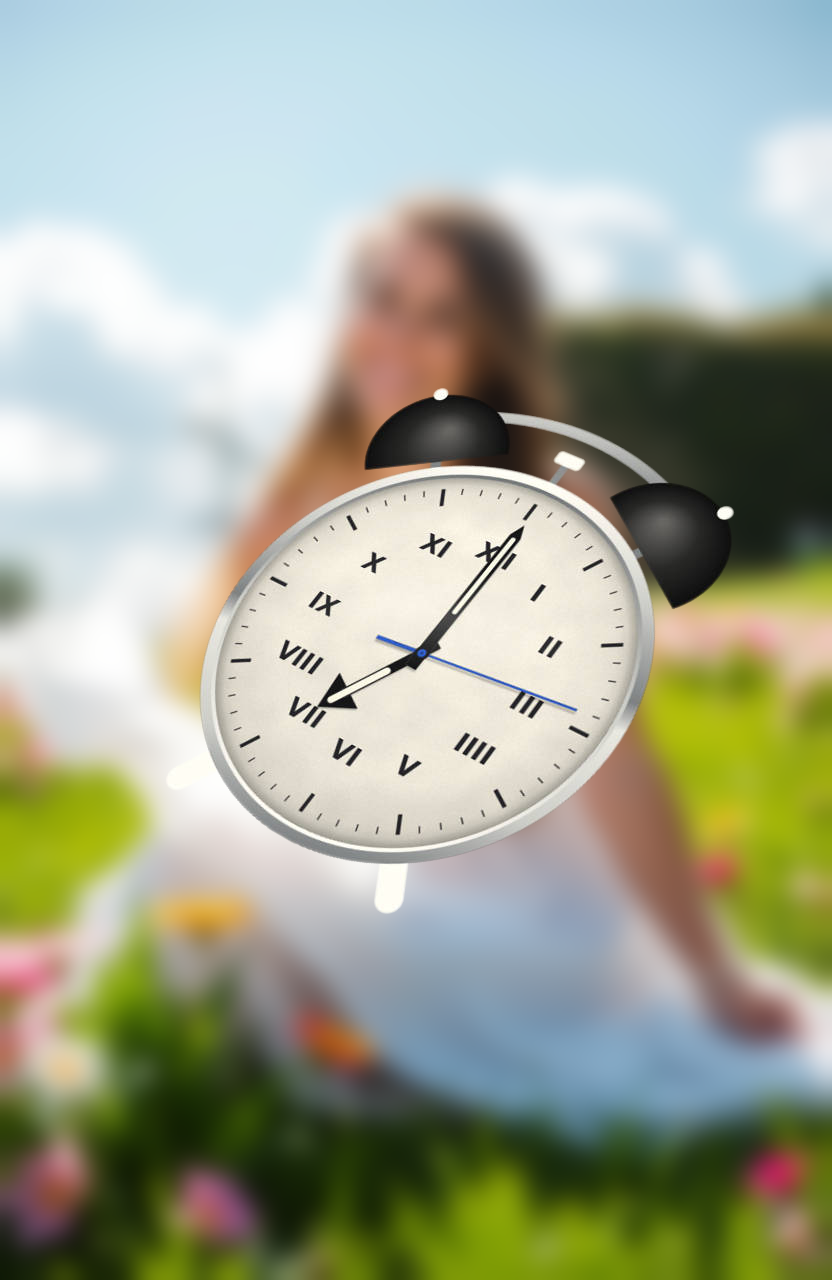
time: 7:00:14
